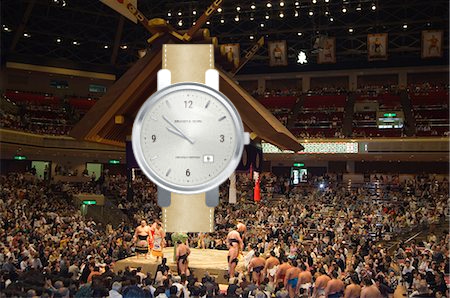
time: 9:52
